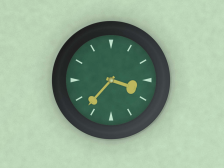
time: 3:37
